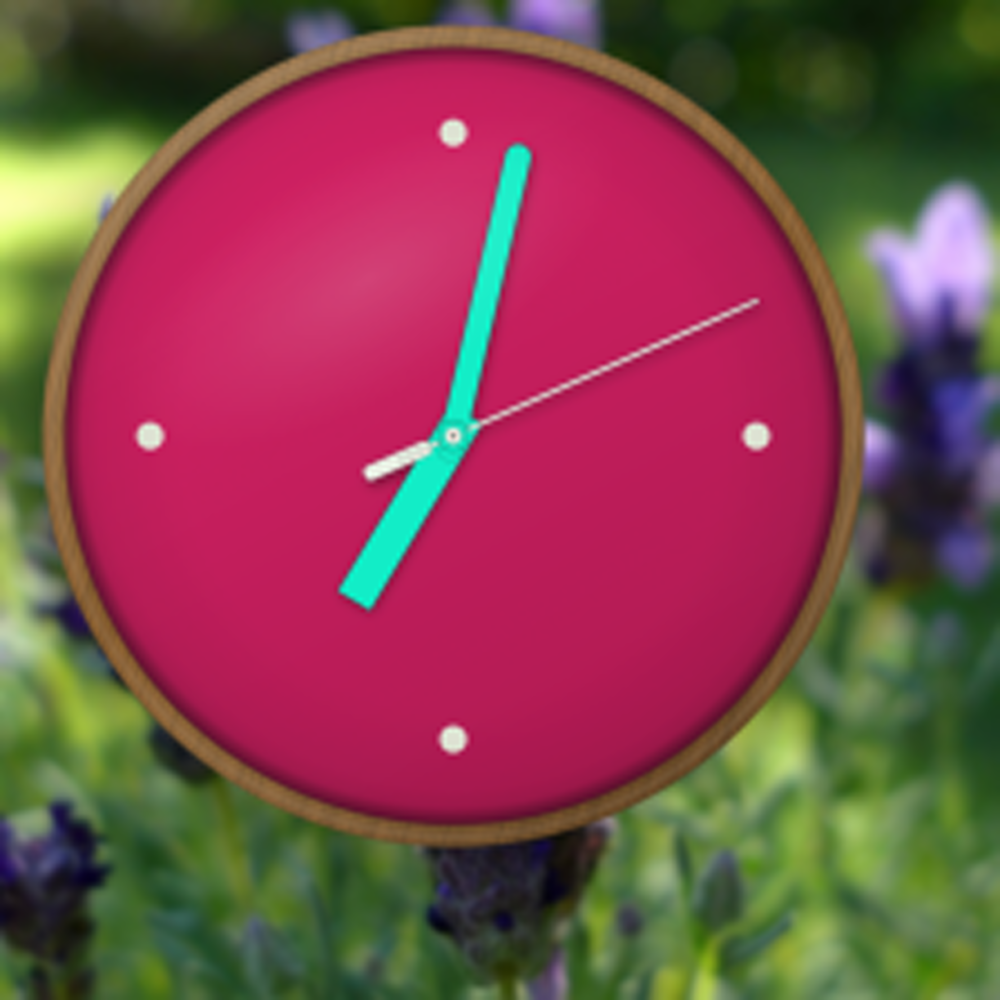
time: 7:02:11
